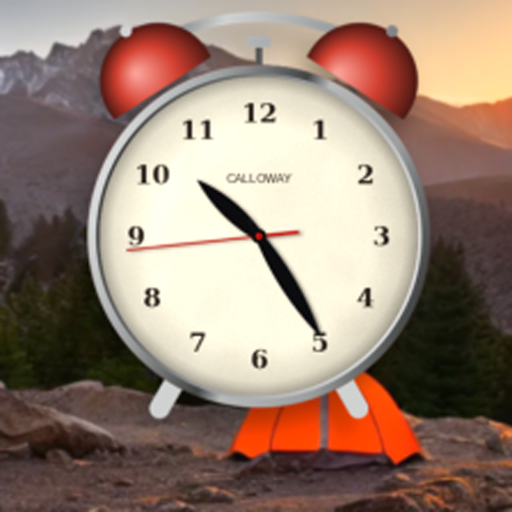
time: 10:24:44
